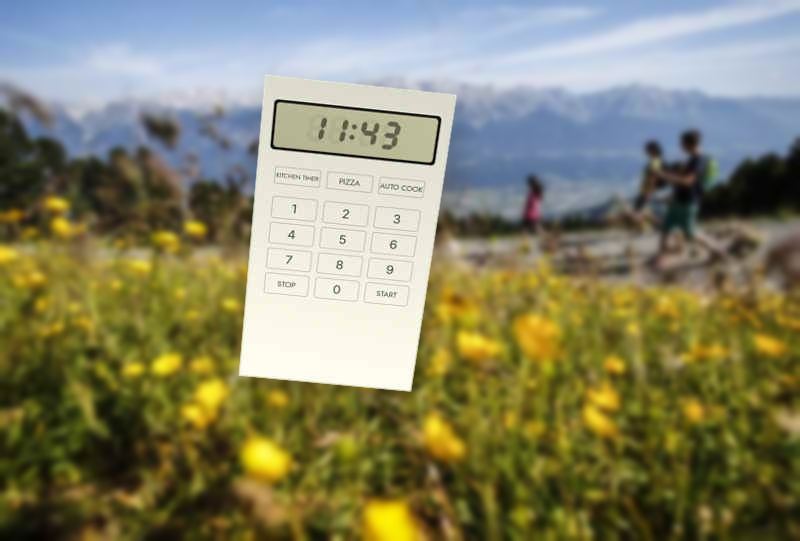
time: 11:43
